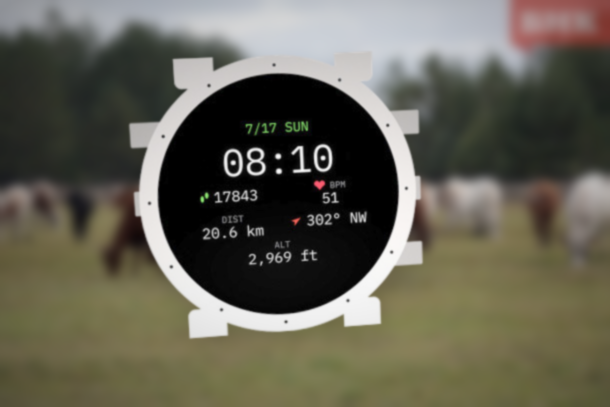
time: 8:10
